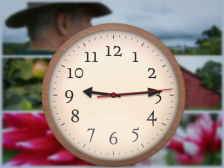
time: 9:14:14
